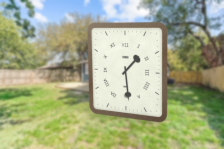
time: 1:29
